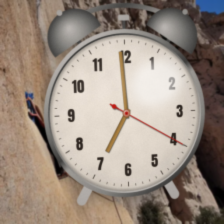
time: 6:59:20
